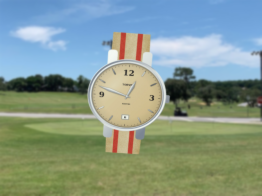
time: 12:48
